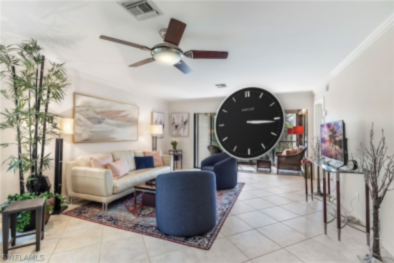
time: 3:16
